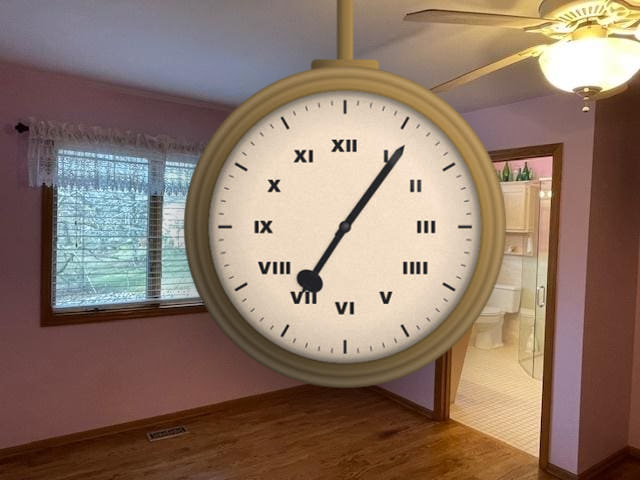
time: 7:06
